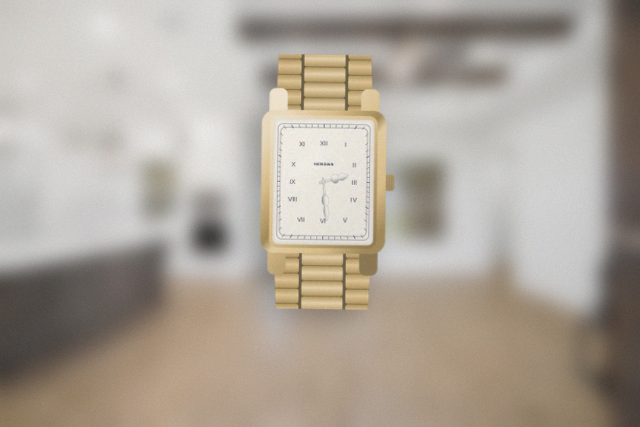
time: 2:29
